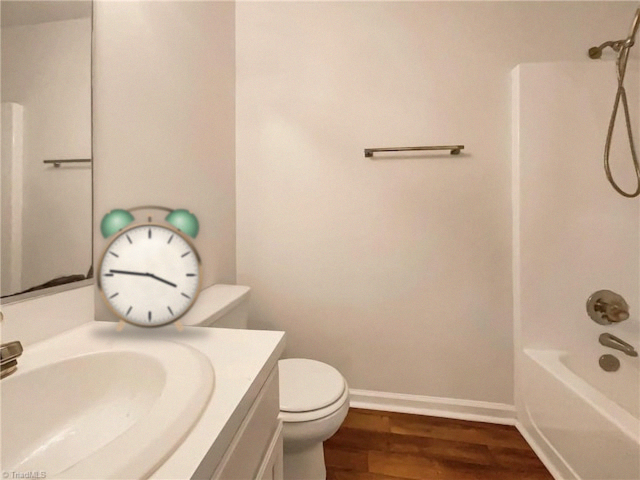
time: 3:46
